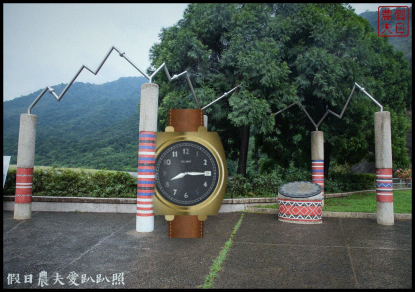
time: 8:15
